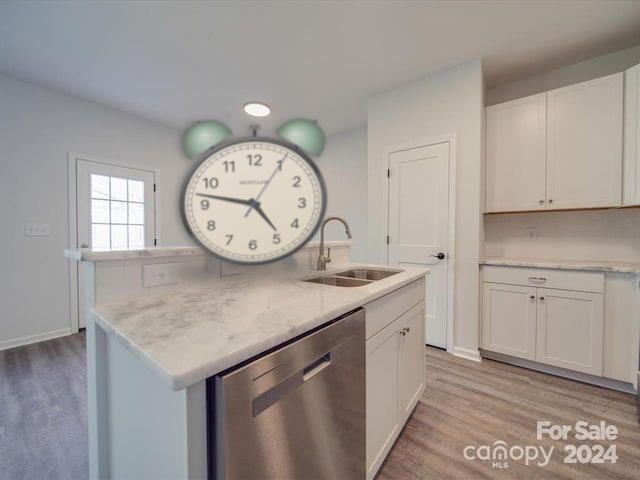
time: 4:47:05
